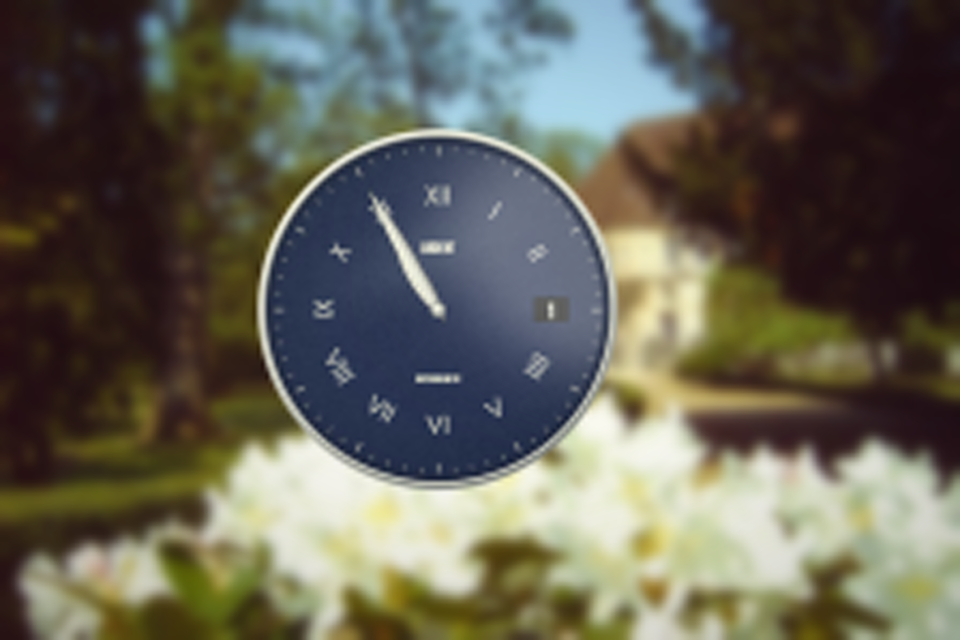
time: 10:55
